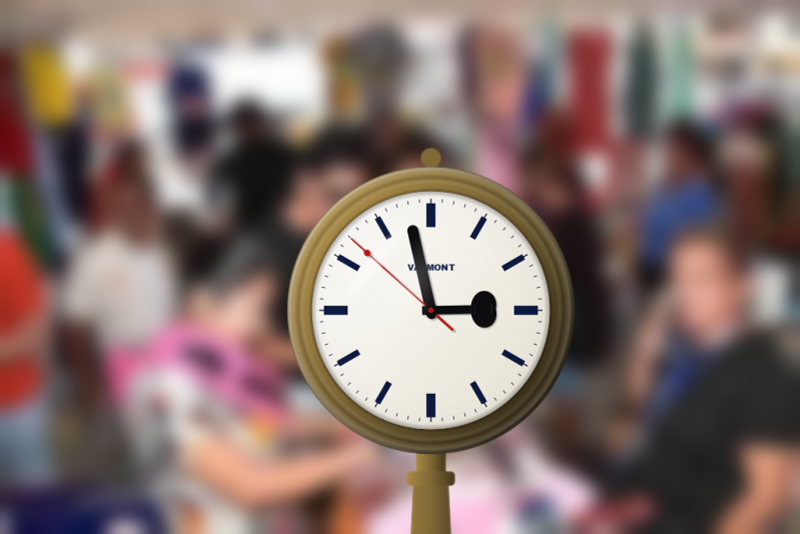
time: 2:57:52
